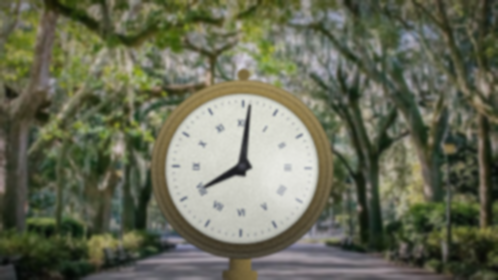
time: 8:01
